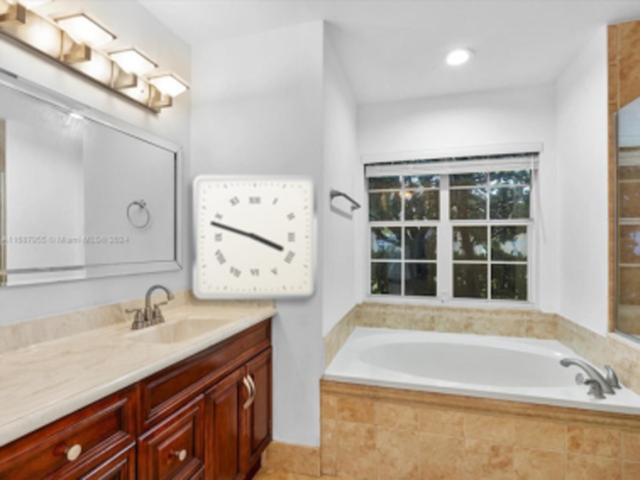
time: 3:48
